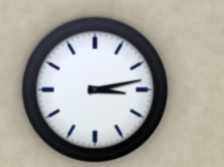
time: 3:13
